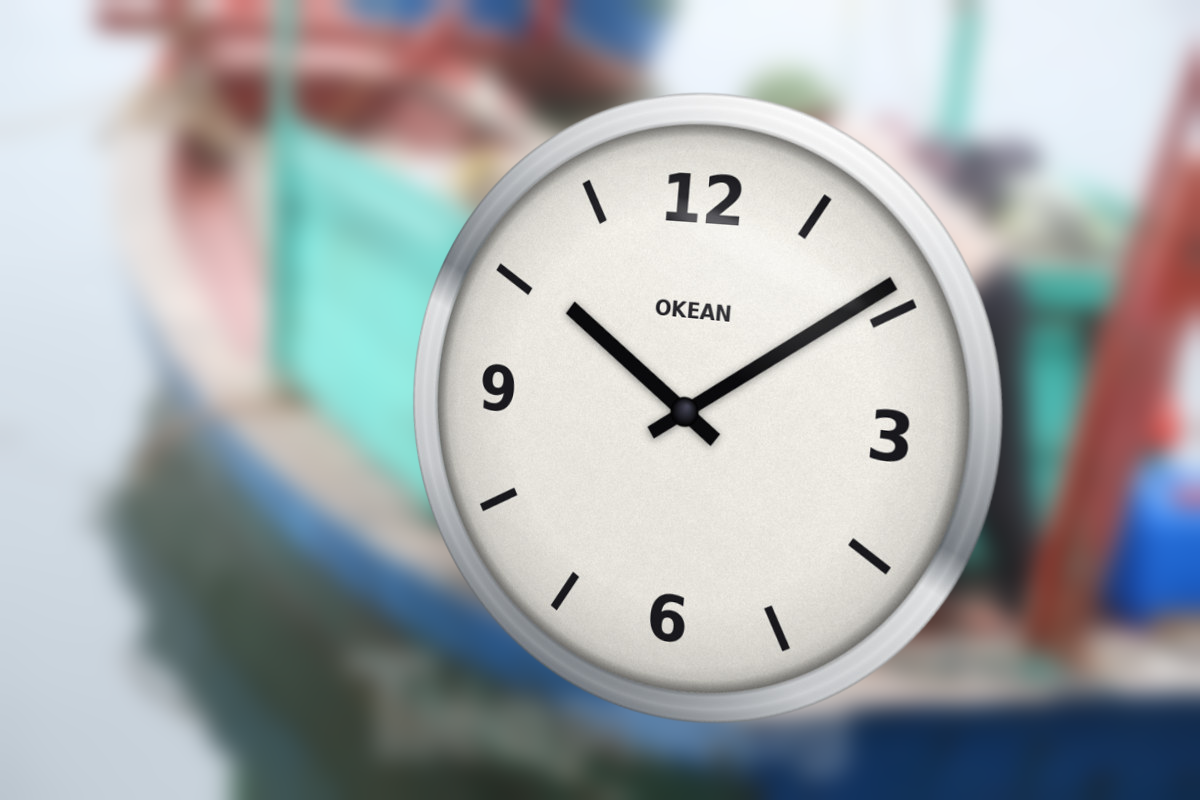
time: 10:09
